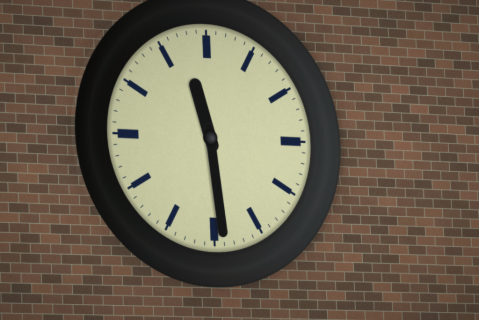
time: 11:29
